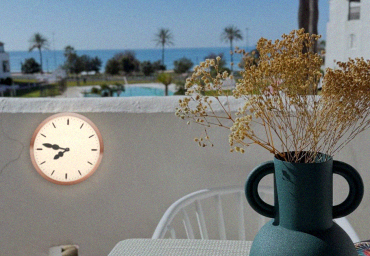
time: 7:47
